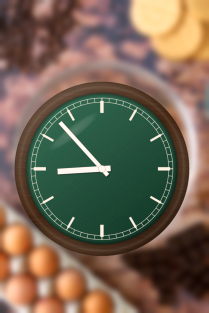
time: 8:53
